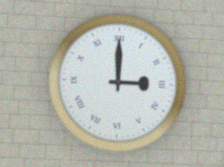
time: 3:00
